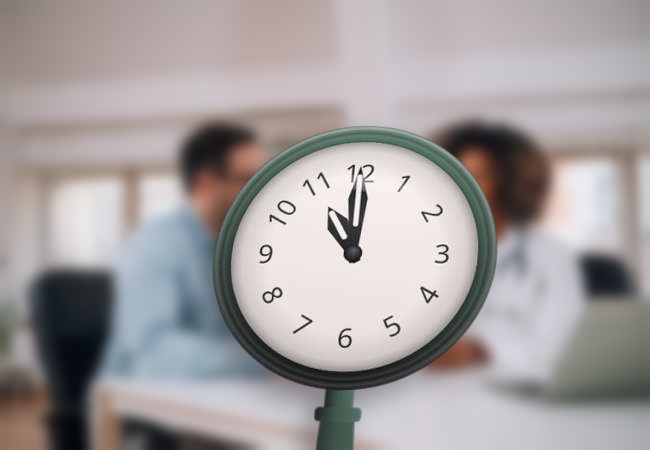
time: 11:00
